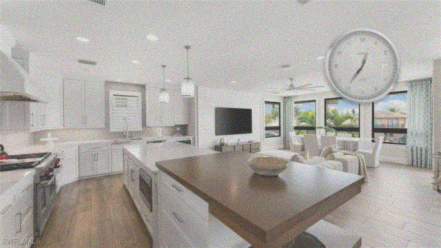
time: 12:36
